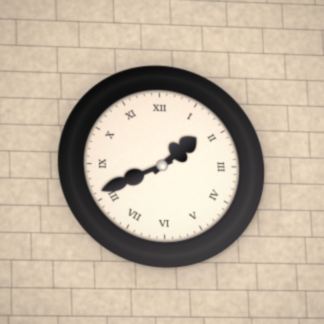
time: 1:41
